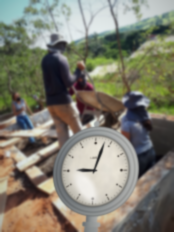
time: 9:03
